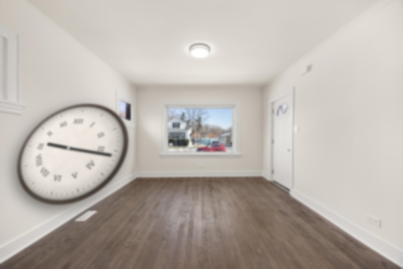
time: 9:16
